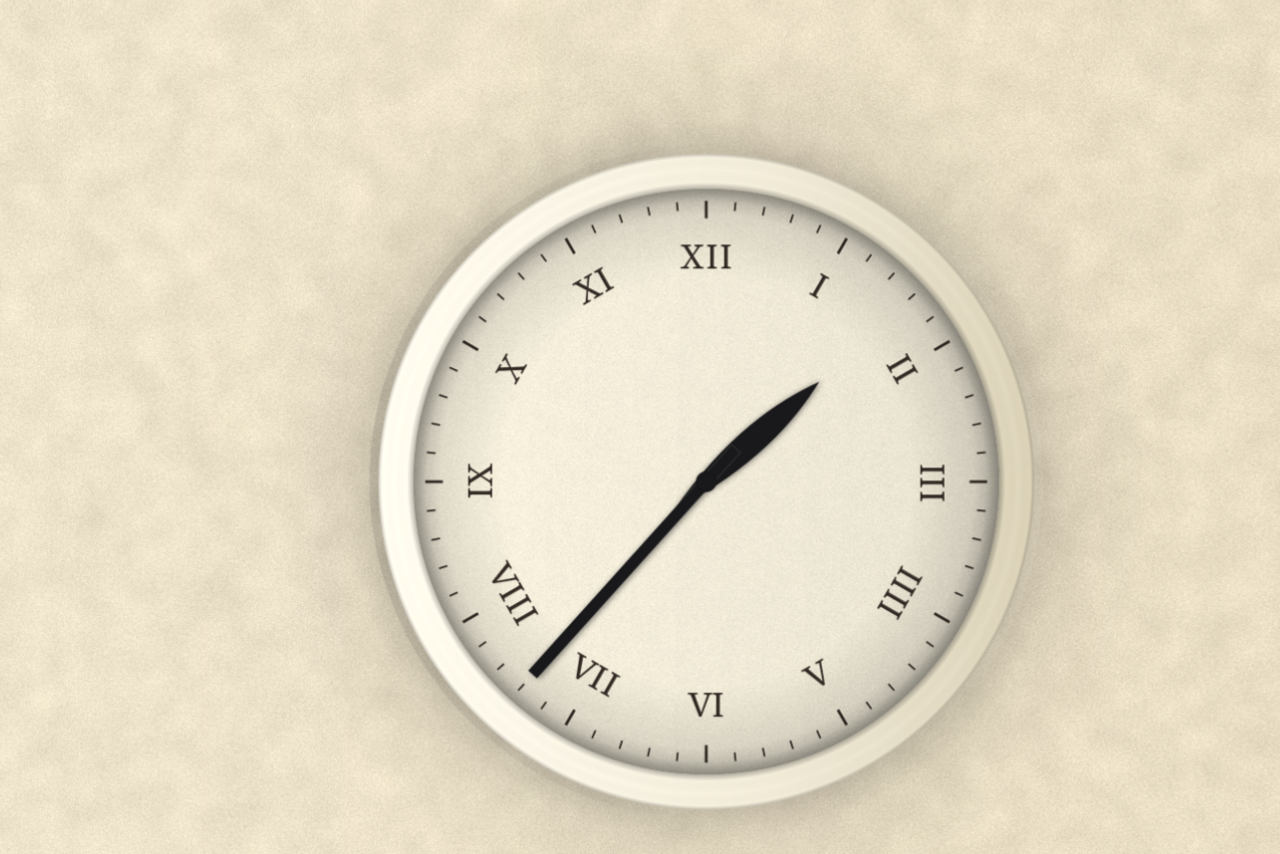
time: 1:37
